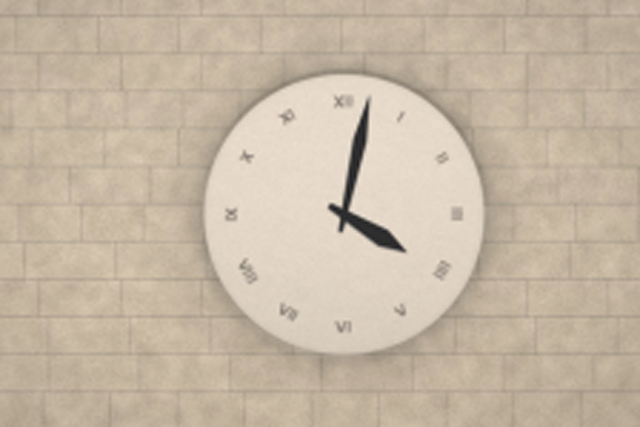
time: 4:02
